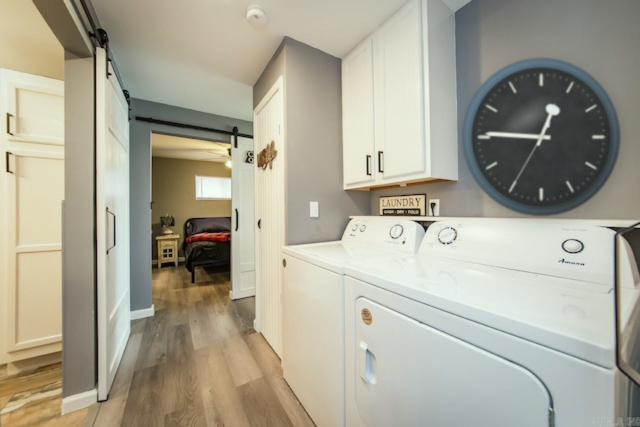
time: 12:45:35
